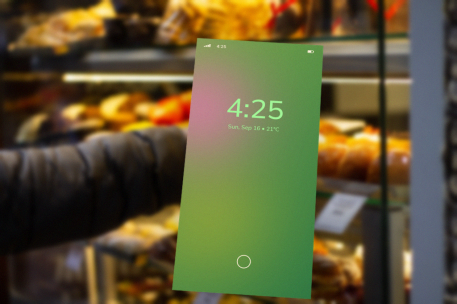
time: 4:25
